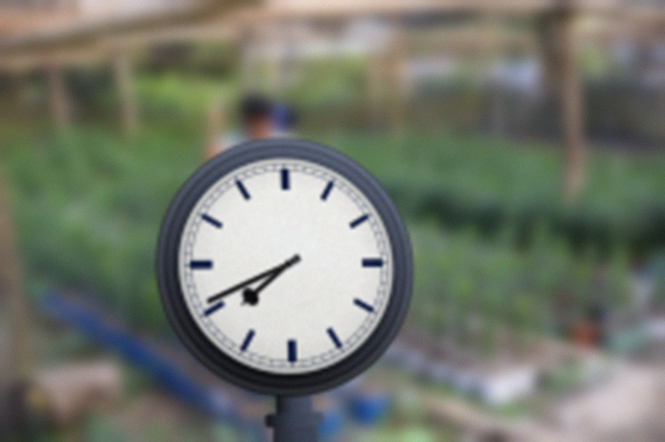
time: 7:41
